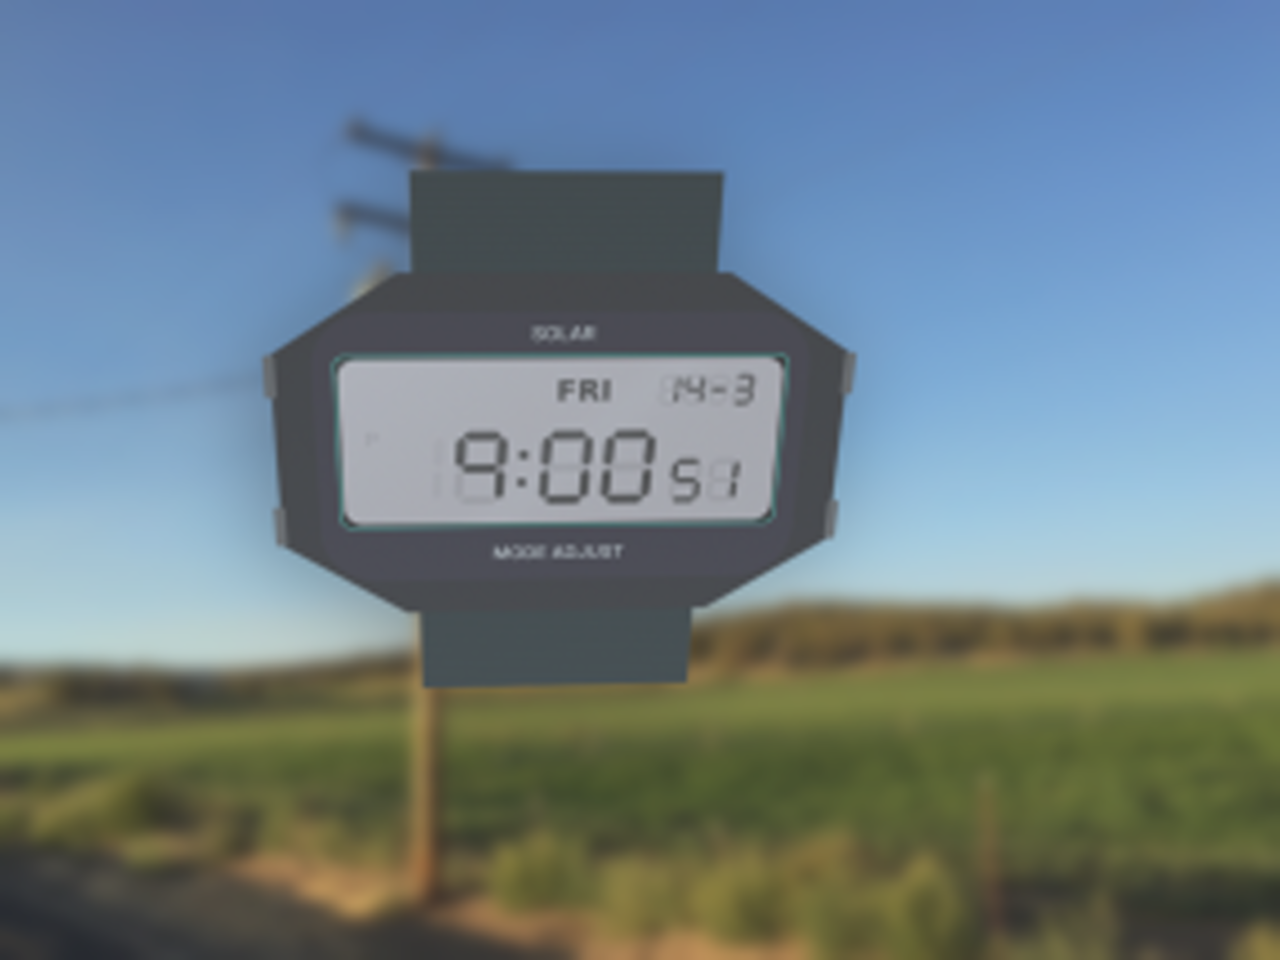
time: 9:00:51
